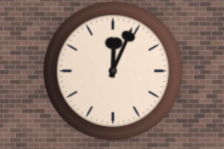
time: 12:04
